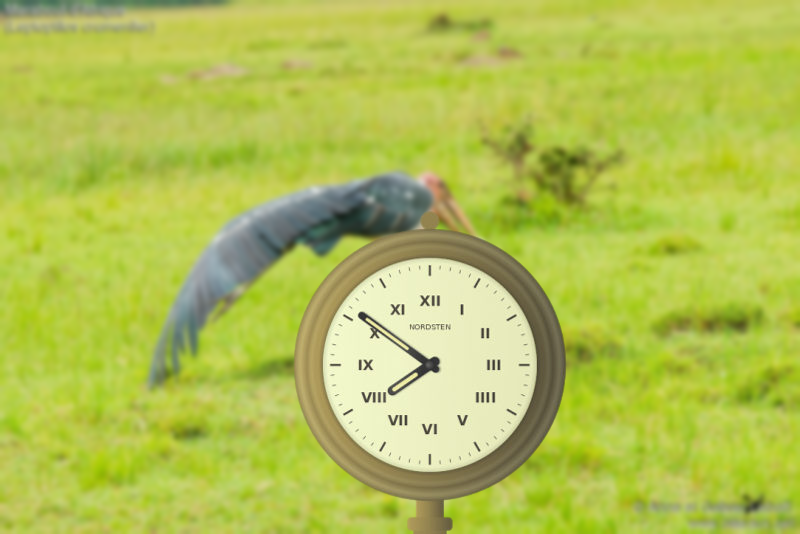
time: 7:51
